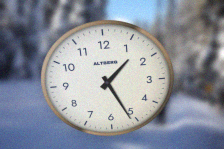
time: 1:26
